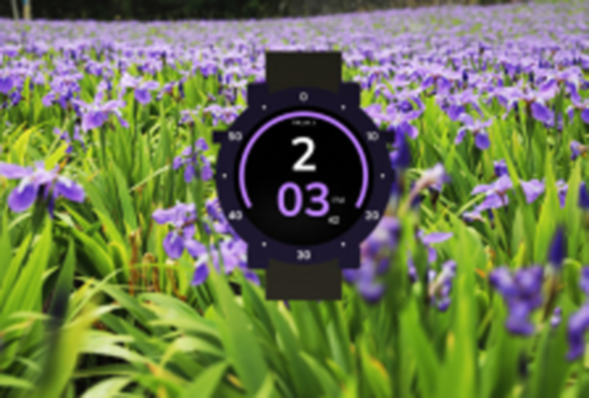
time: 2:03
